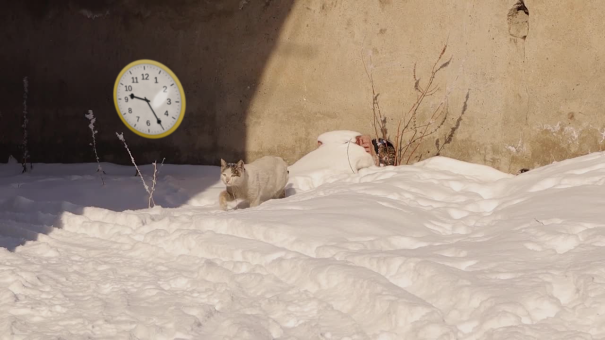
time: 9:25
